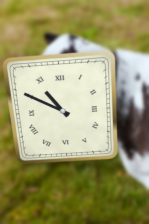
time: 10:50
